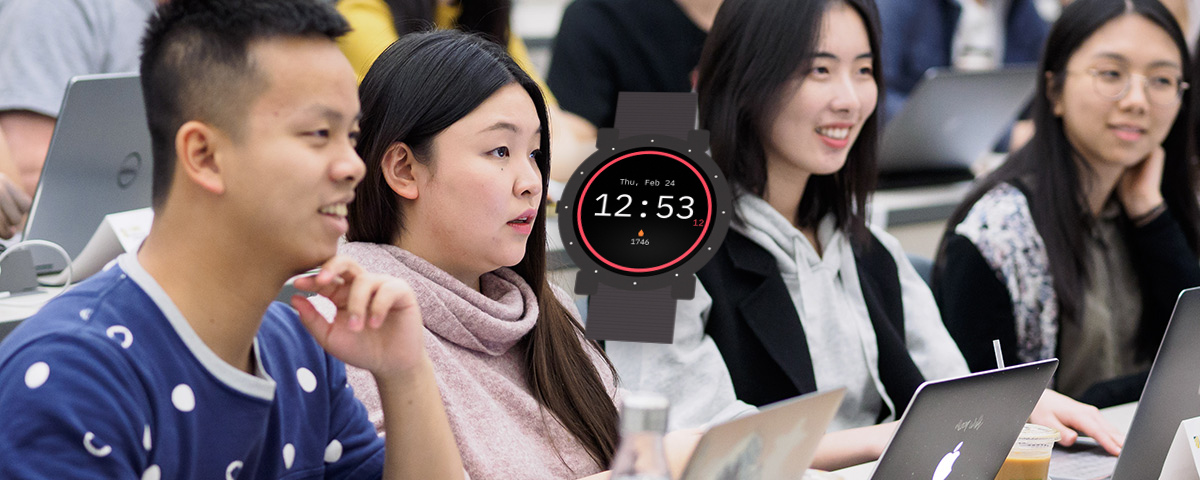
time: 12:53:12
